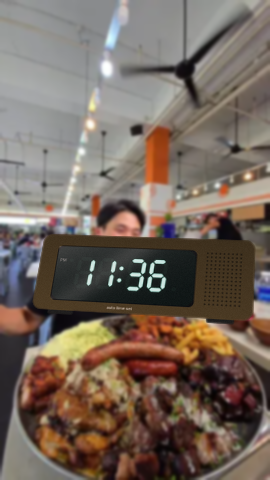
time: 11:36
